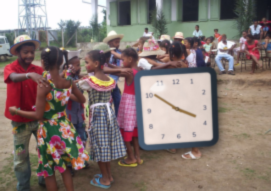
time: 3:51
